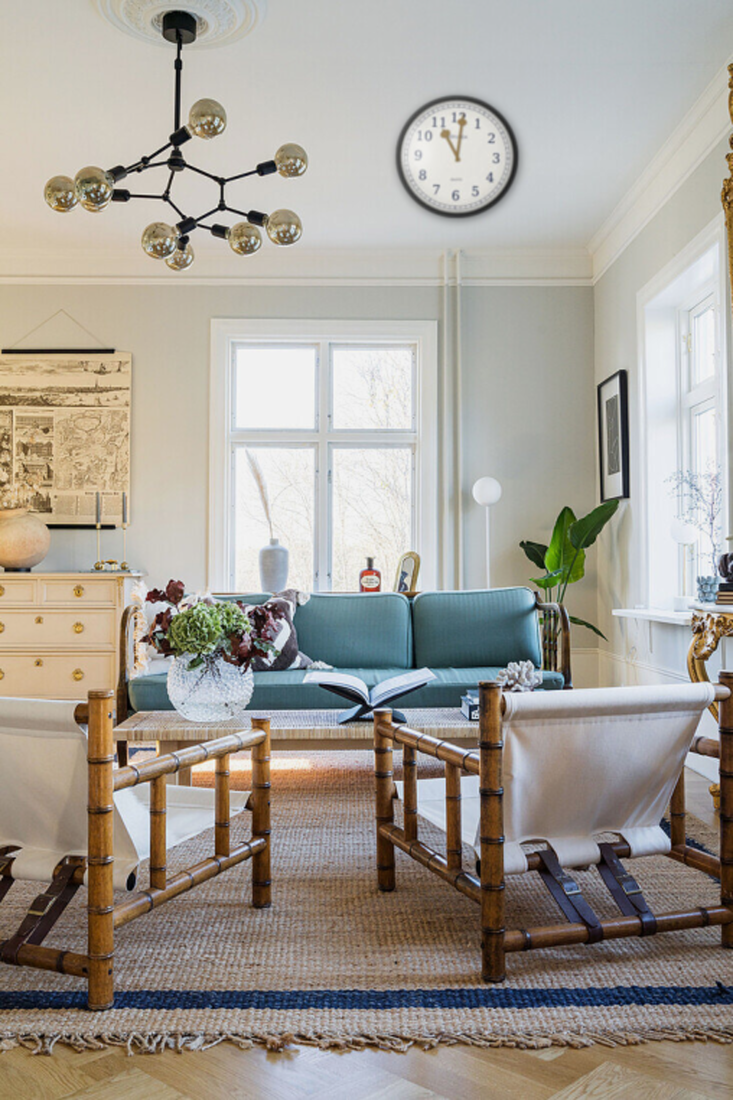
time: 11:01
